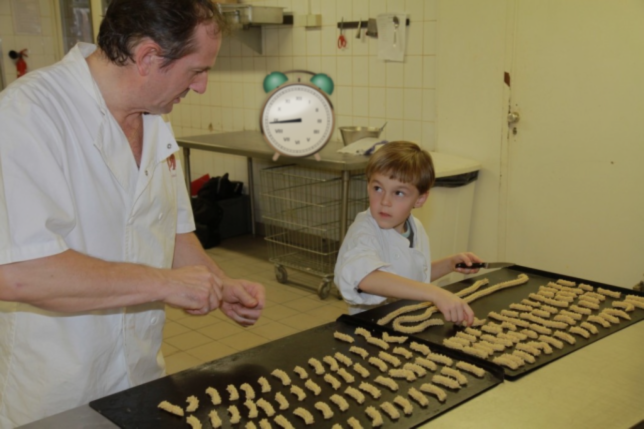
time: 8:44
